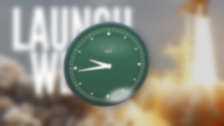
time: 9:44
